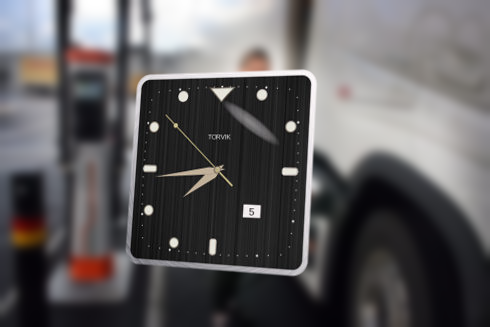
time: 7:43:52
